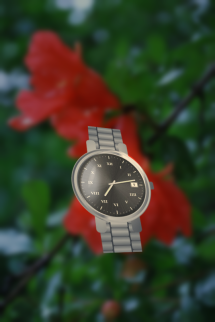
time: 7:13
